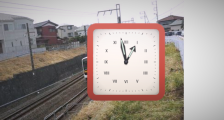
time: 12:58
